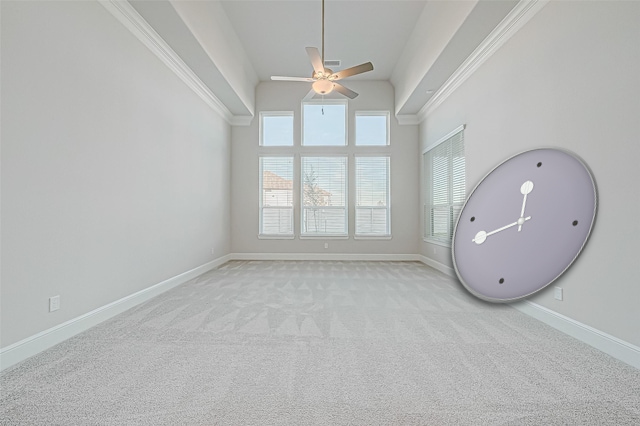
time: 11:41
